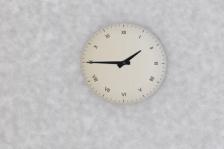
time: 1:45
